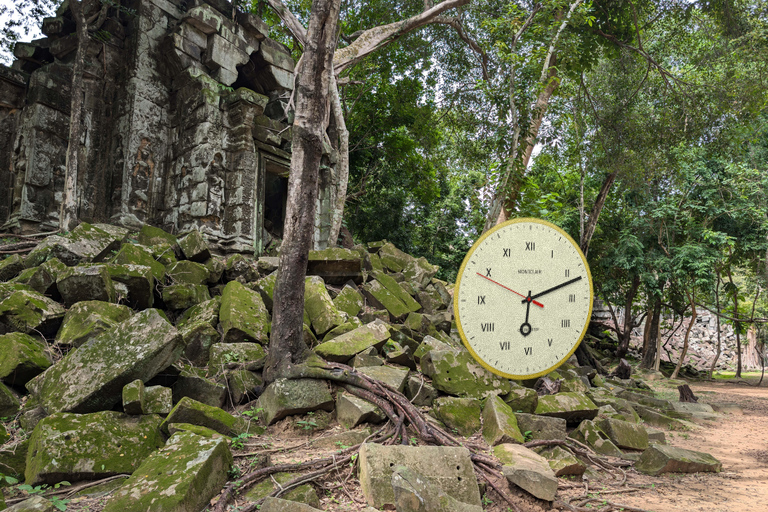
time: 6:11:49
